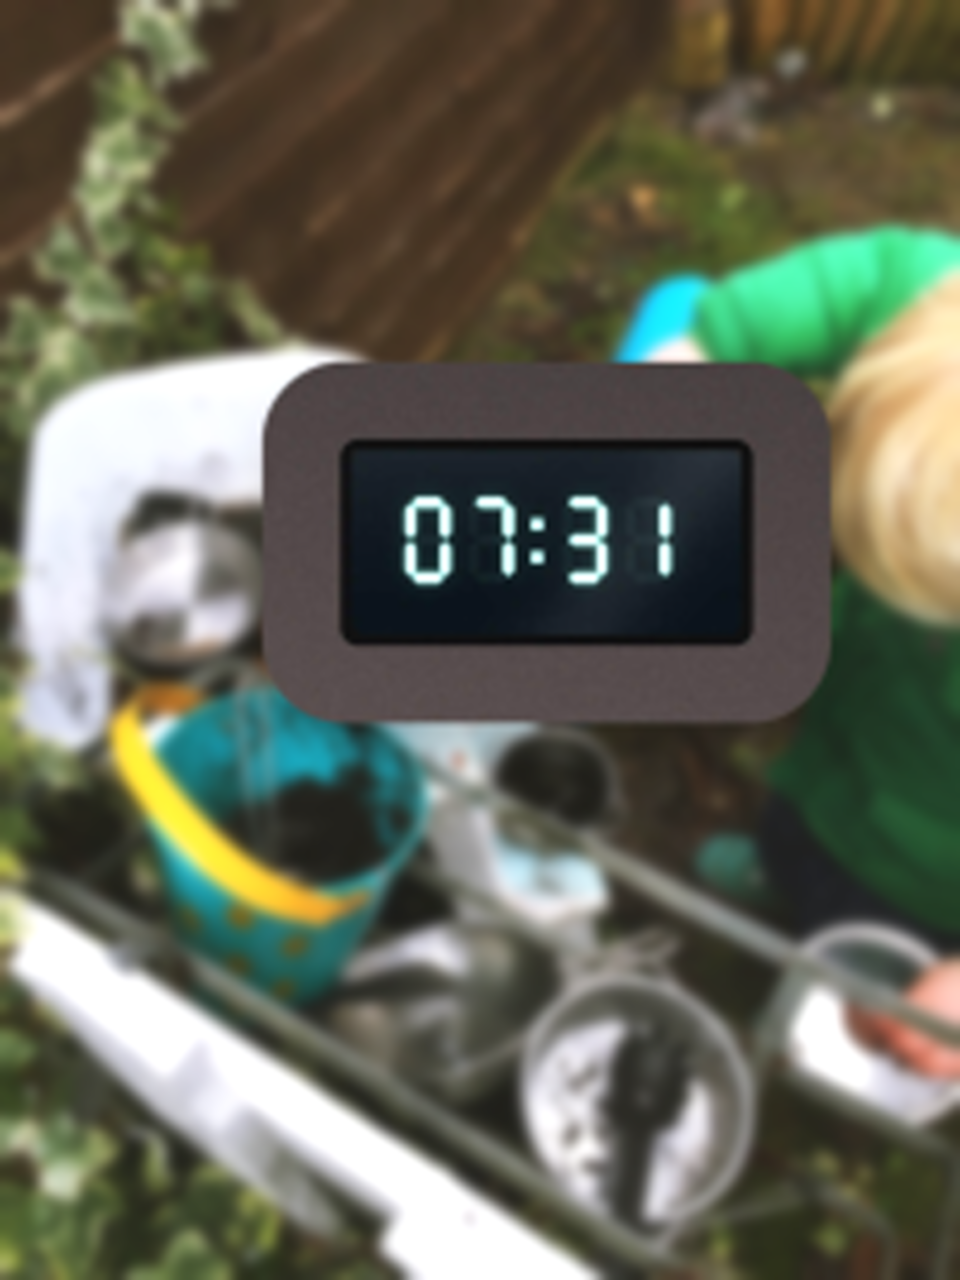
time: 7:31
